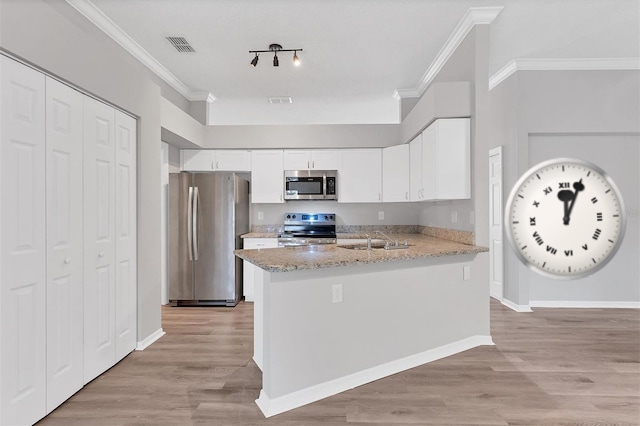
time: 12:04
